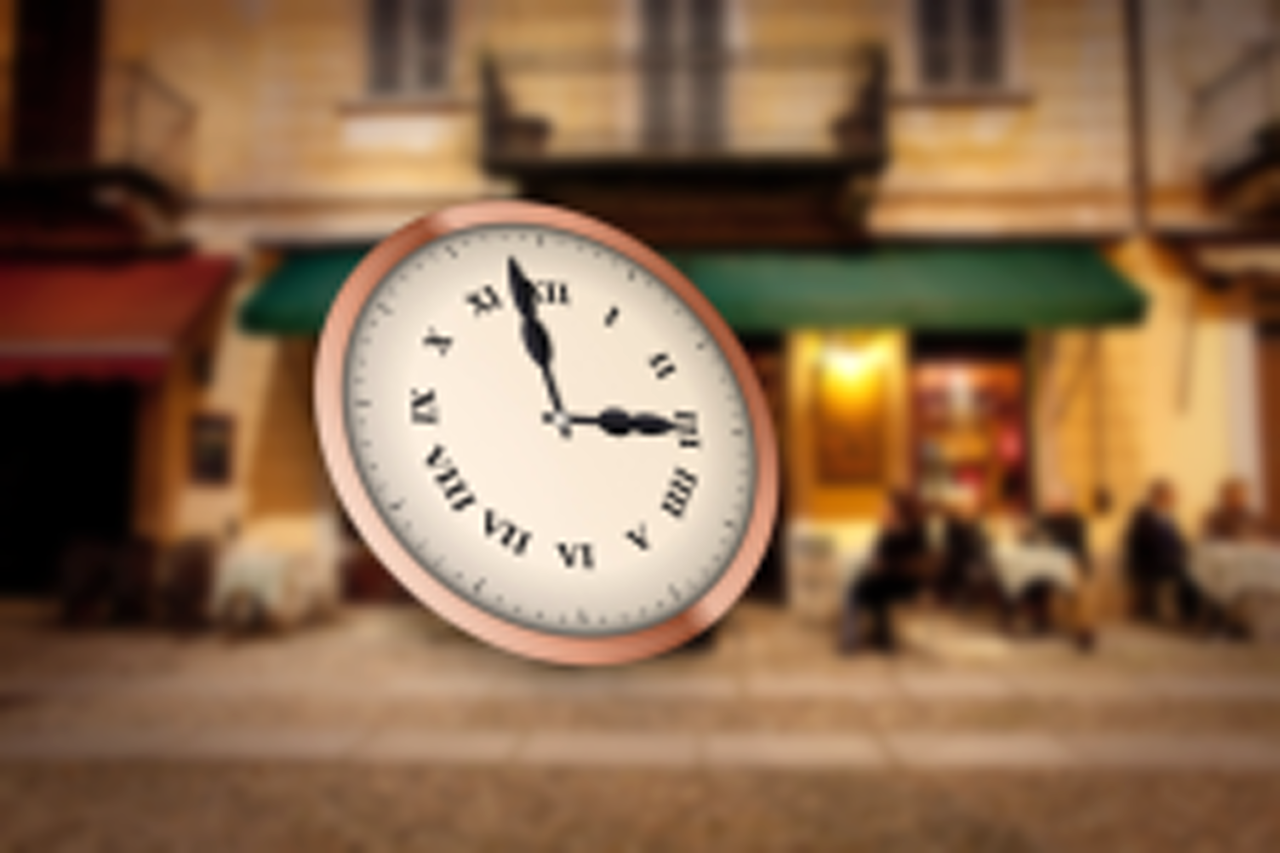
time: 2:58
